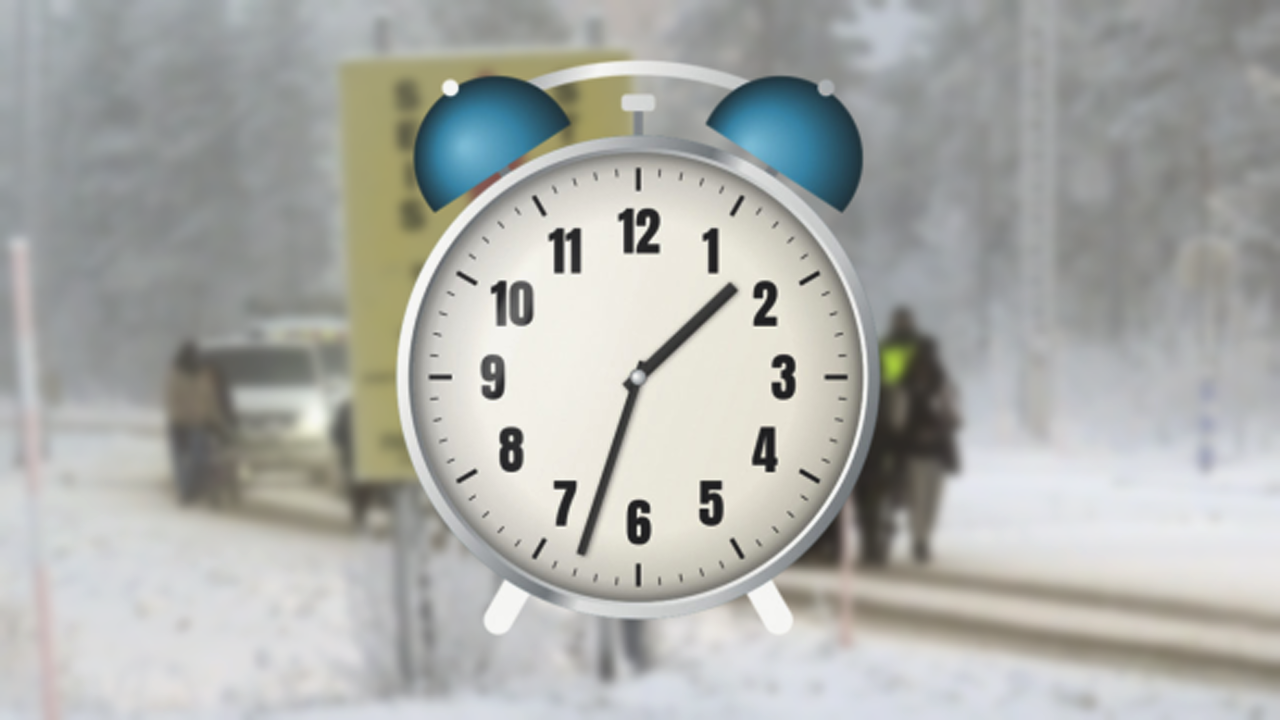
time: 1:33
